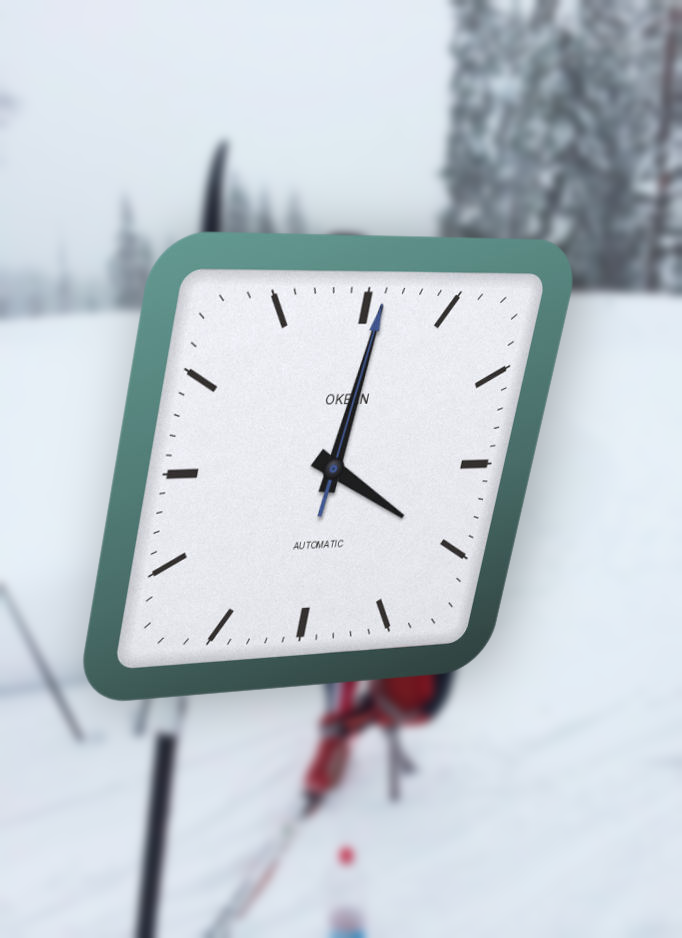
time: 4:01:01
